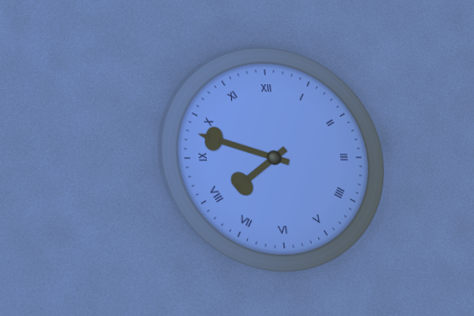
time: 7:48
